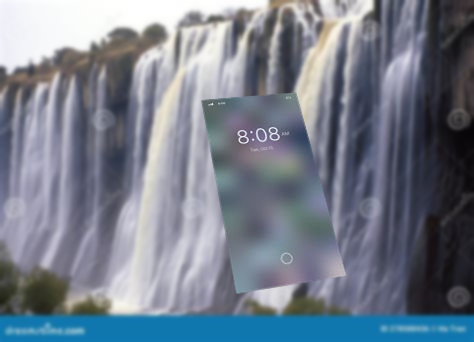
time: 8:08
